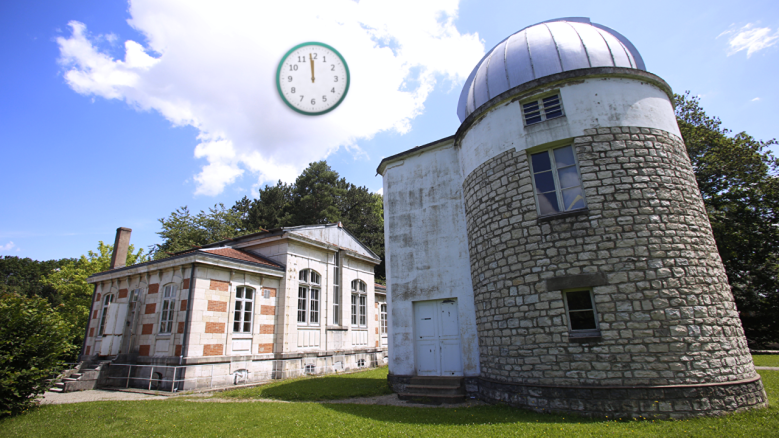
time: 11:59
